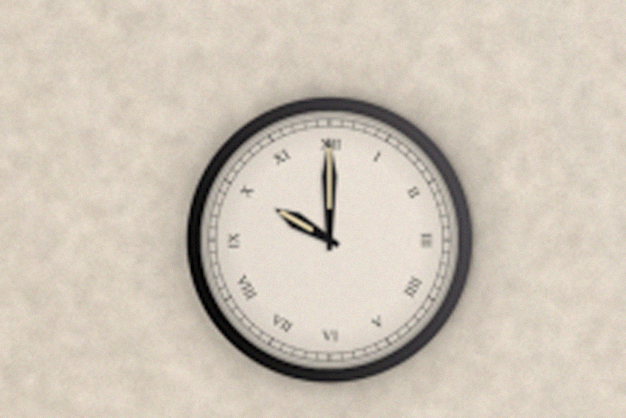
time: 10:00
